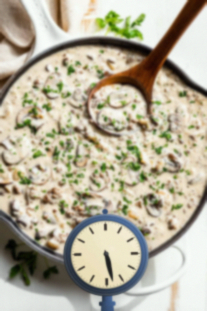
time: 5:28
